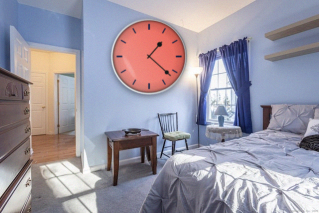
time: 1:22
